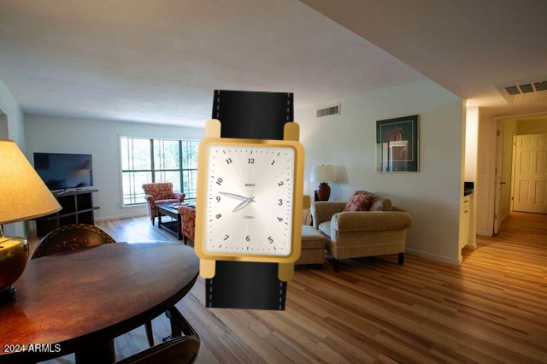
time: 7:47
